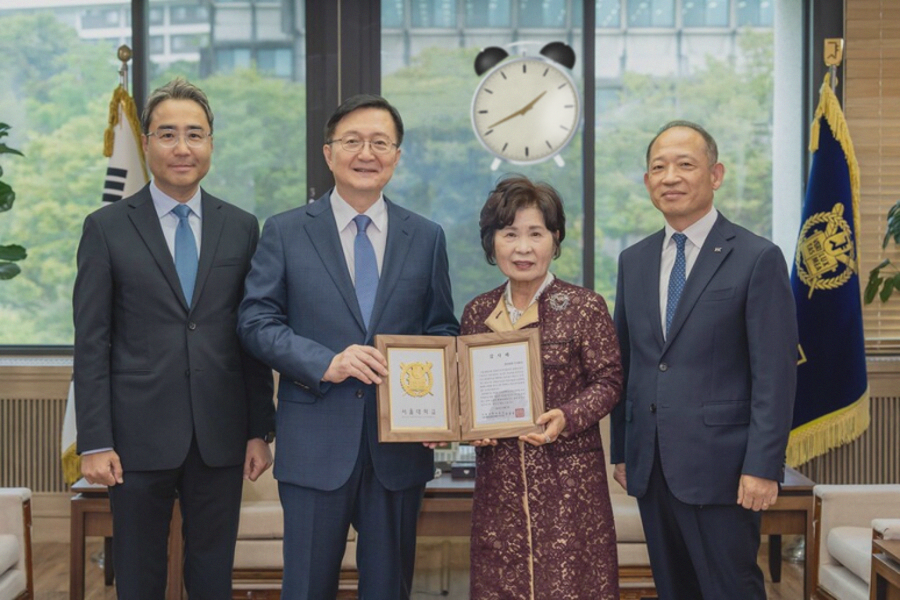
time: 1:41
